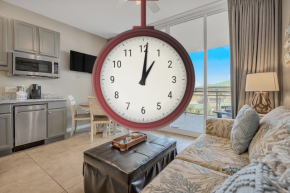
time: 1:01
